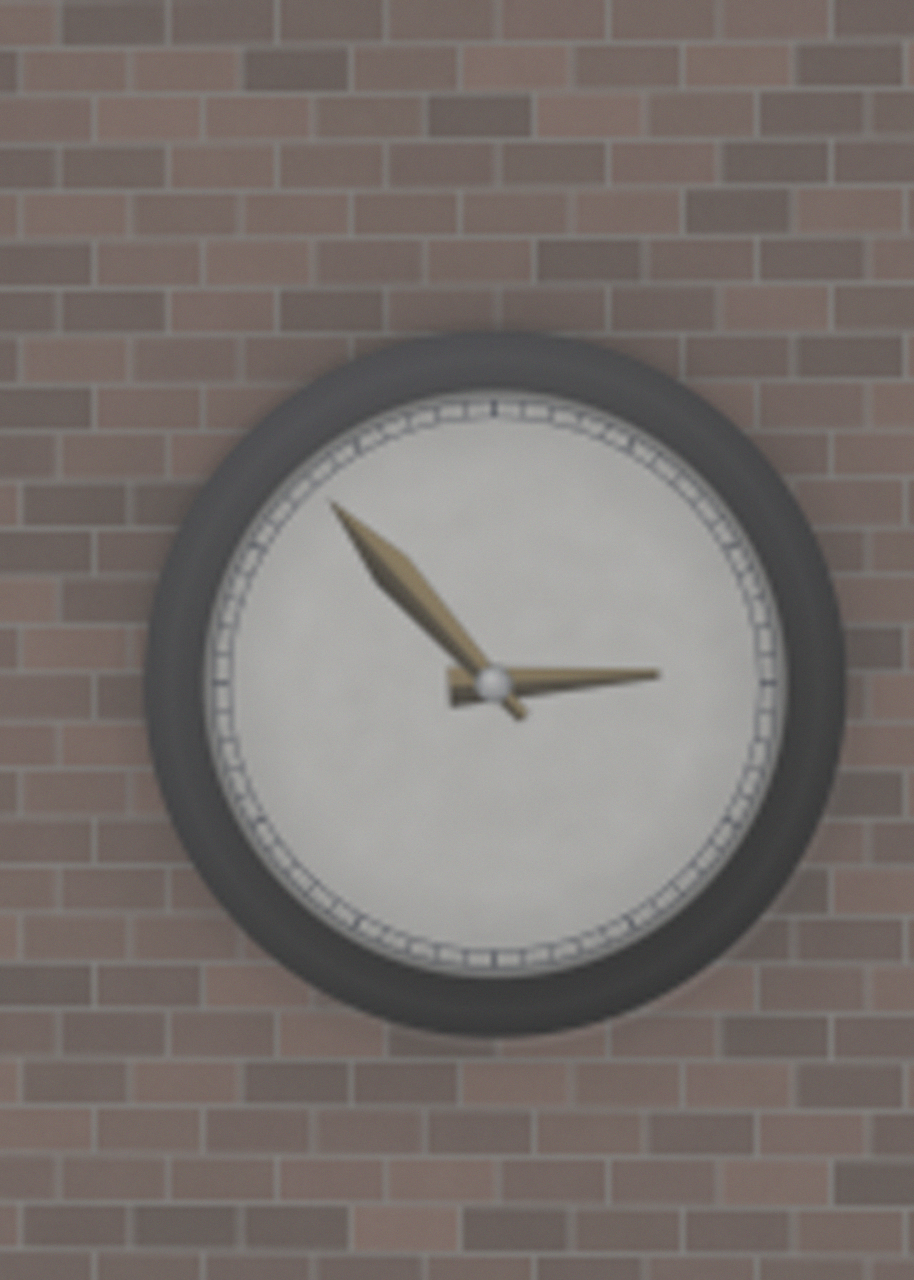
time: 2:53
